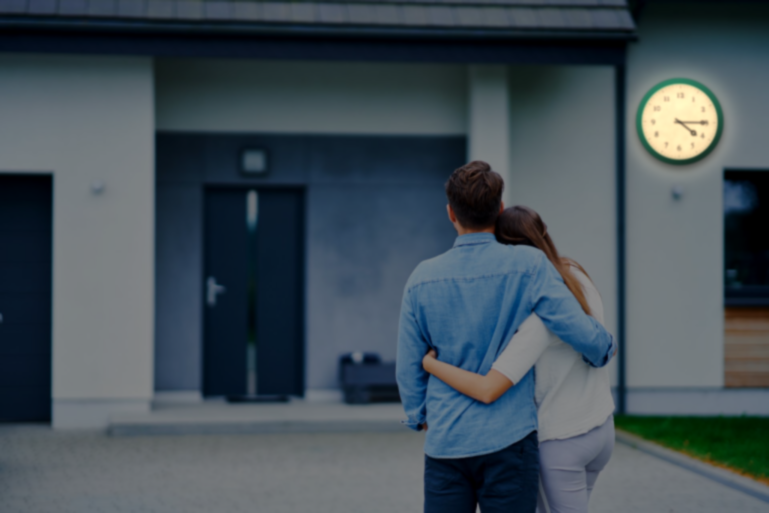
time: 4:15
